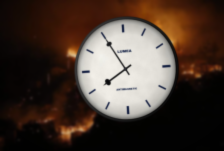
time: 7:55
